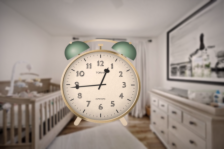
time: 12:44
